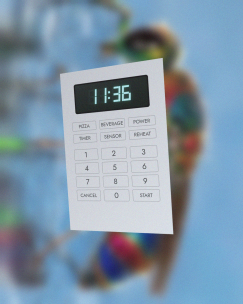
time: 11:36
